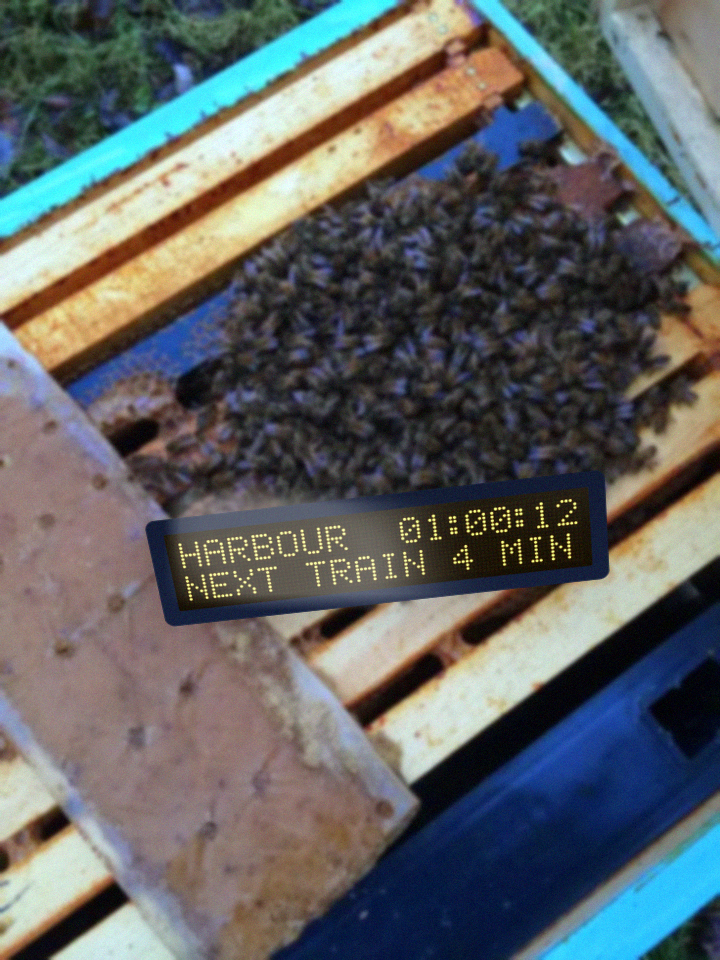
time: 1:00:12
